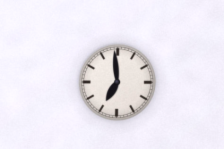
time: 6:59
